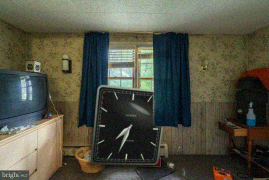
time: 7:33
